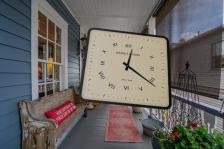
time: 12:21
